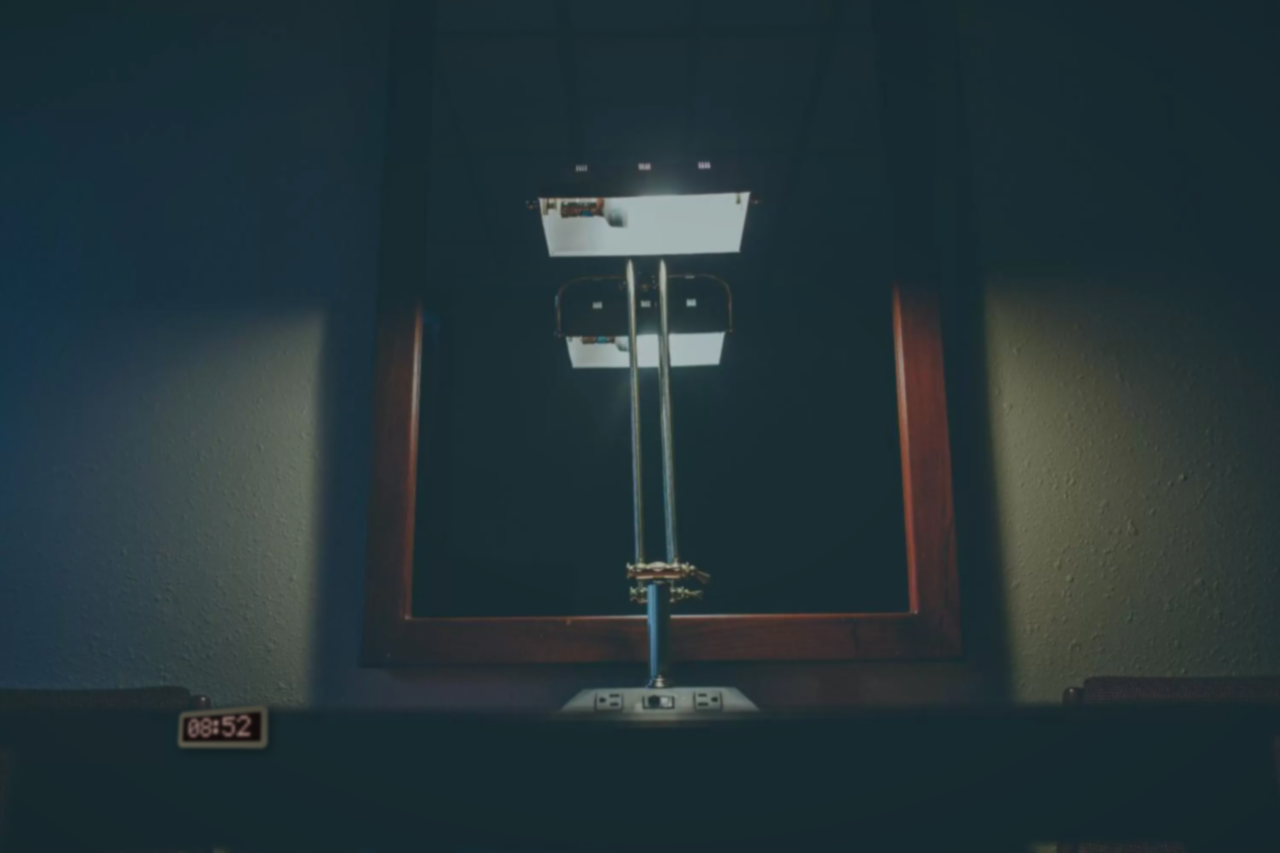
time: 8:52
